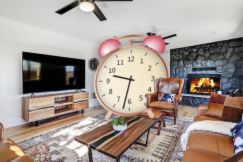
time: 9:32
